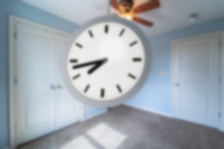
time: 7:43
